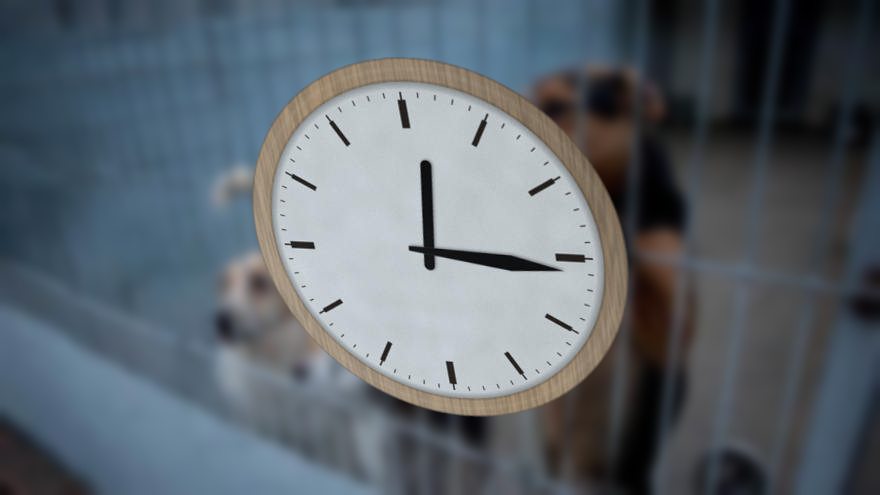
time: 12:16
